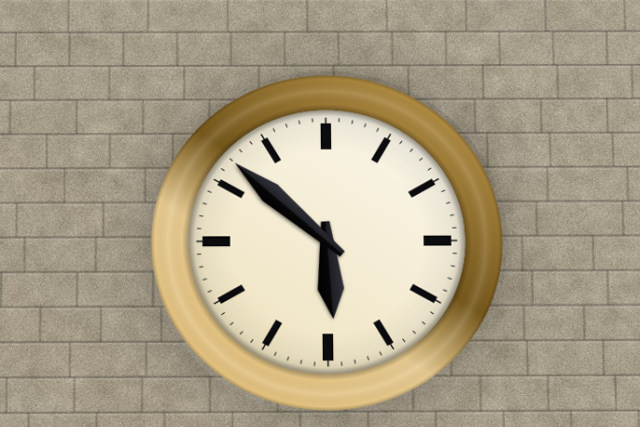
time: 5:52
